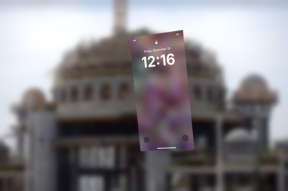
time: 12:16
